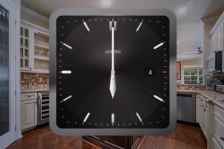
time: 6:00
